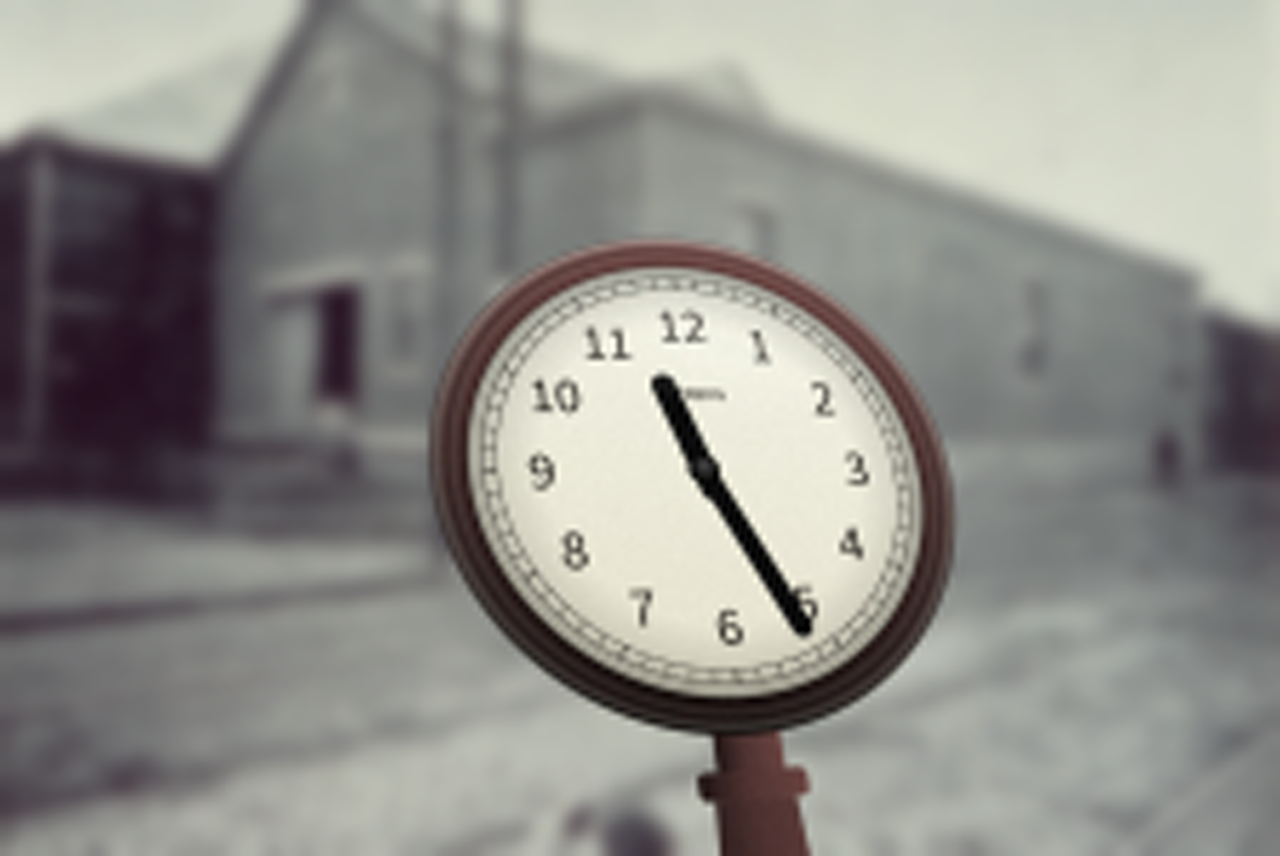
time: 11:26
